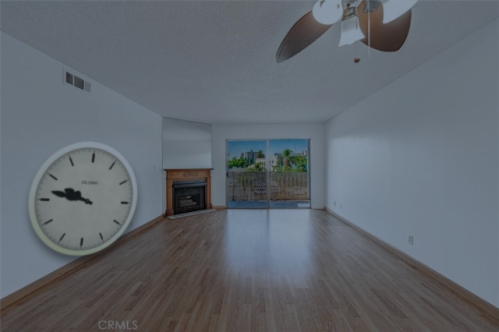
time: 9:47
